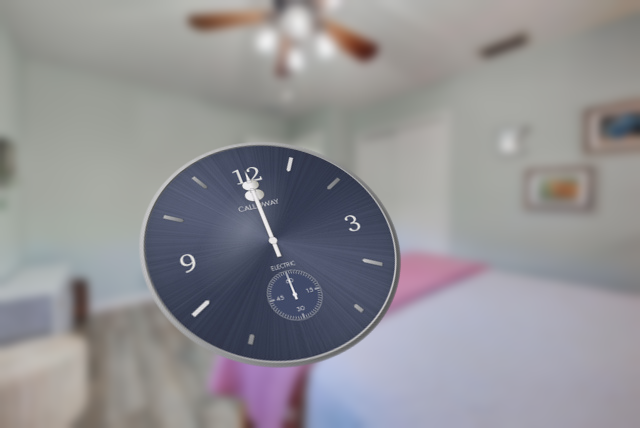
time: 12:00
